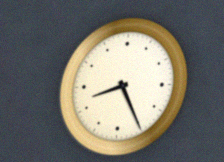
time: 8:25
